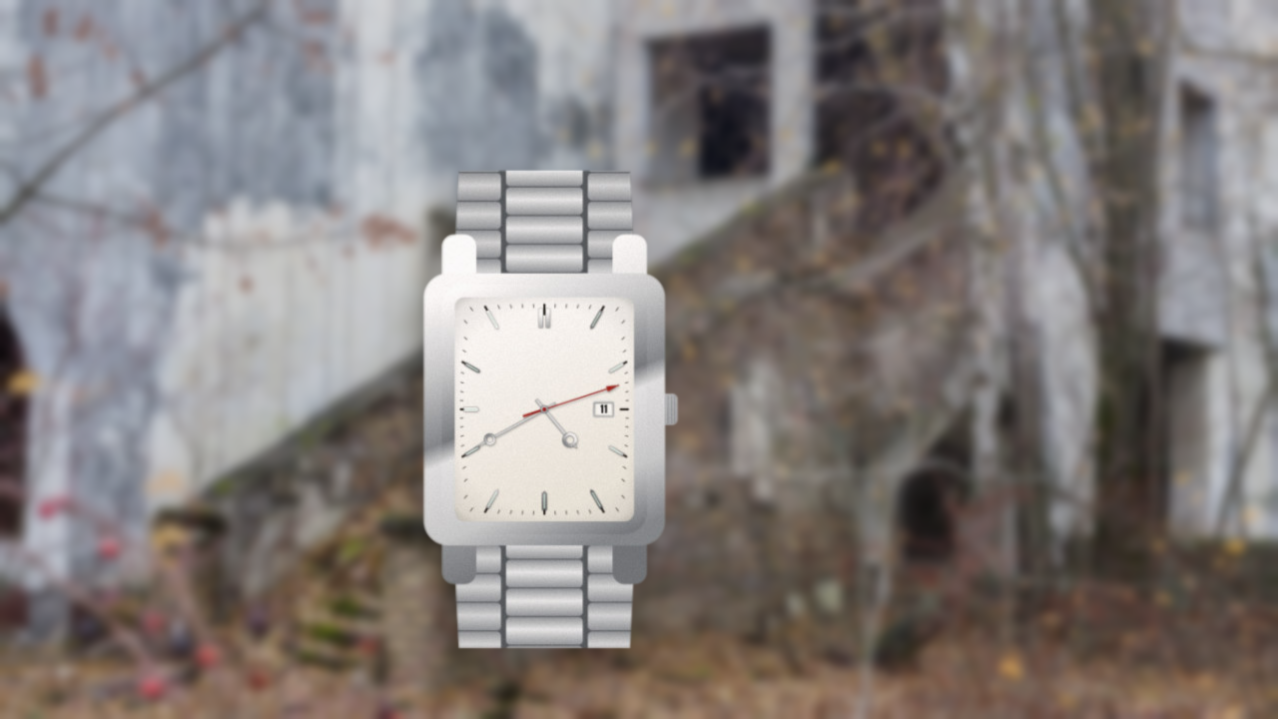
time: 4:40:12
